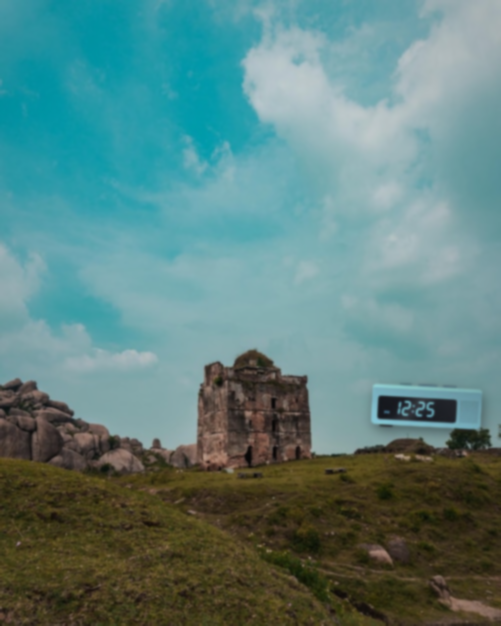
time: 12:25
